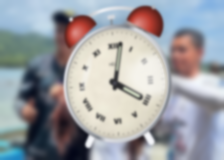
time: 4:02
